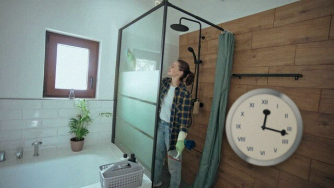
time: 12:17
